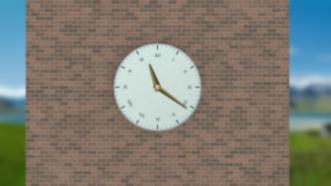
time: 11:21
